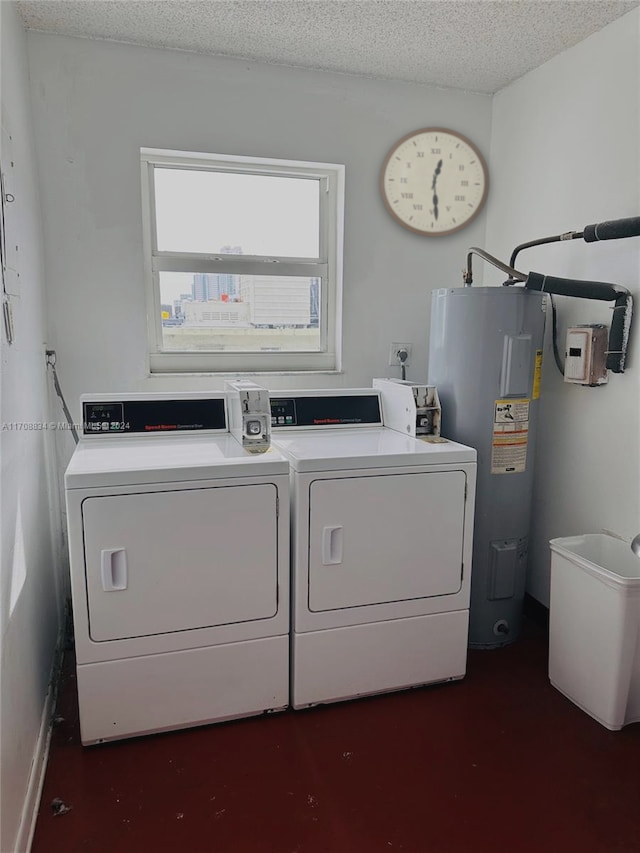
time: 12:29
